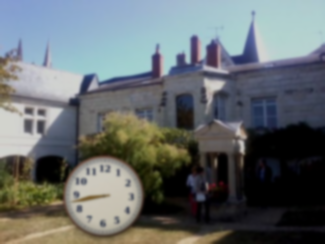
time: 8:43
